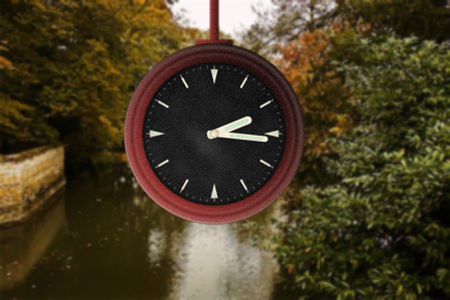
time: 2:16
